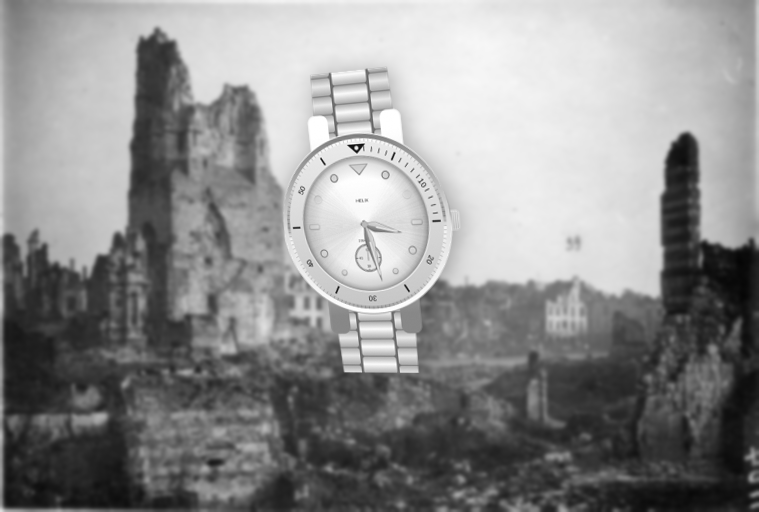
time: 3:28
